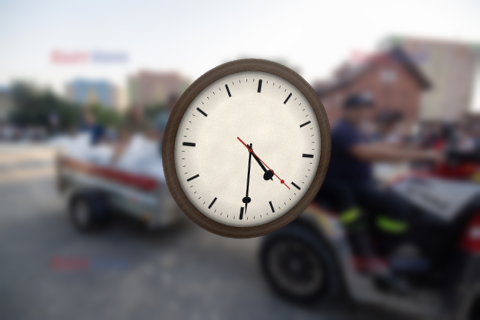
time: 4:29:21
